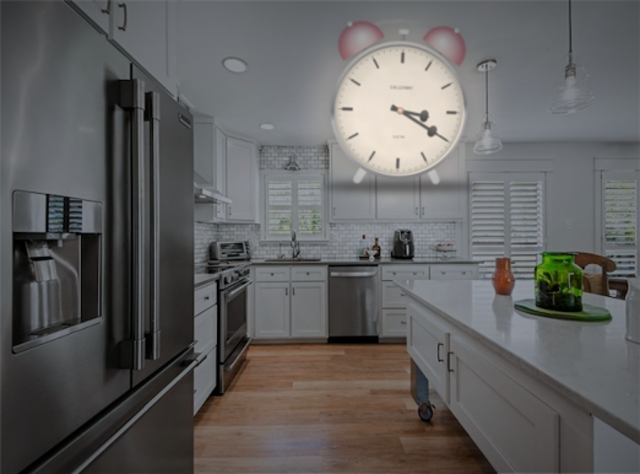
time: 3:20
